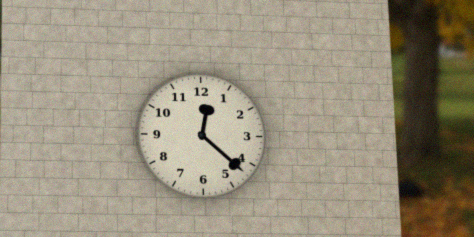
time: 12:22
